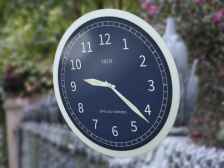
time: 9:22
